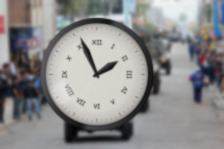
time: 1:56
